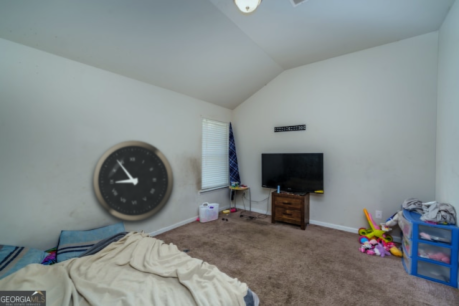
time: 8:54
